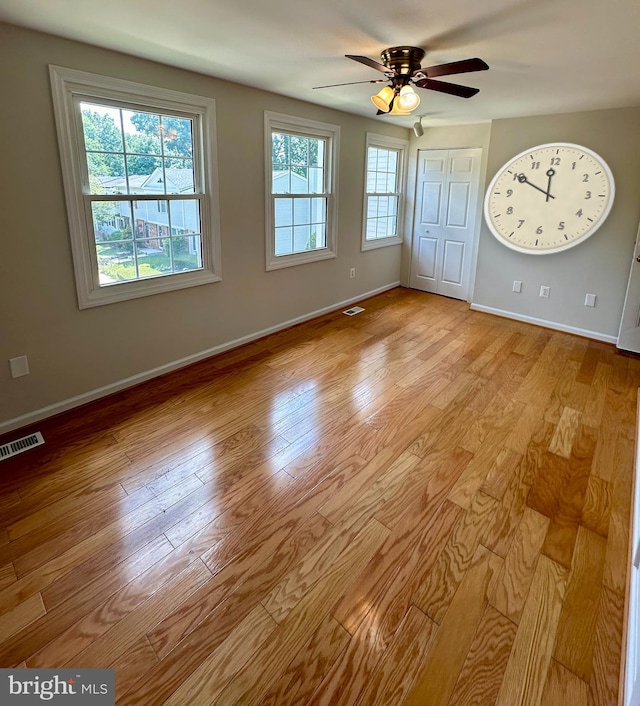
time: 11:50
